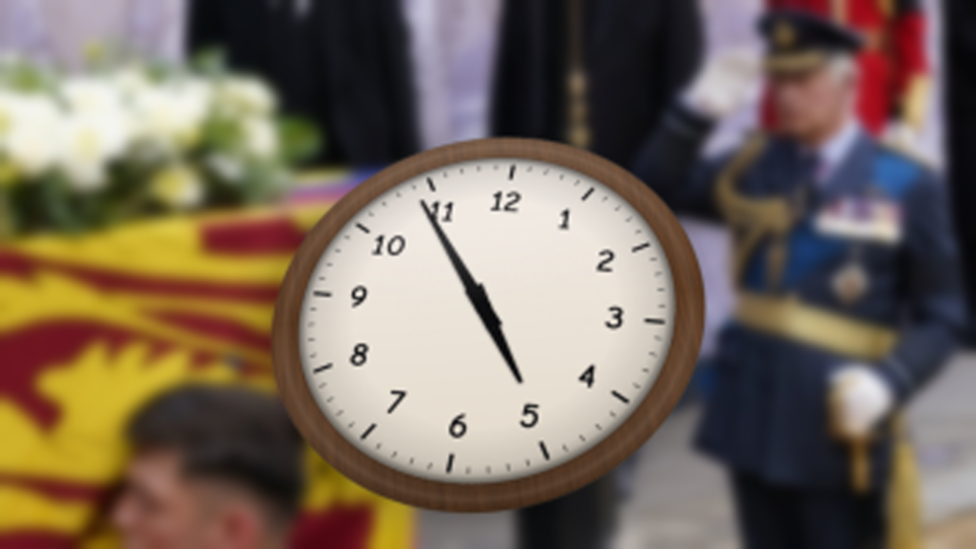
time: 4:54
